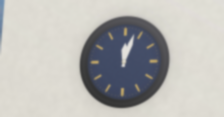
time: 12:03
